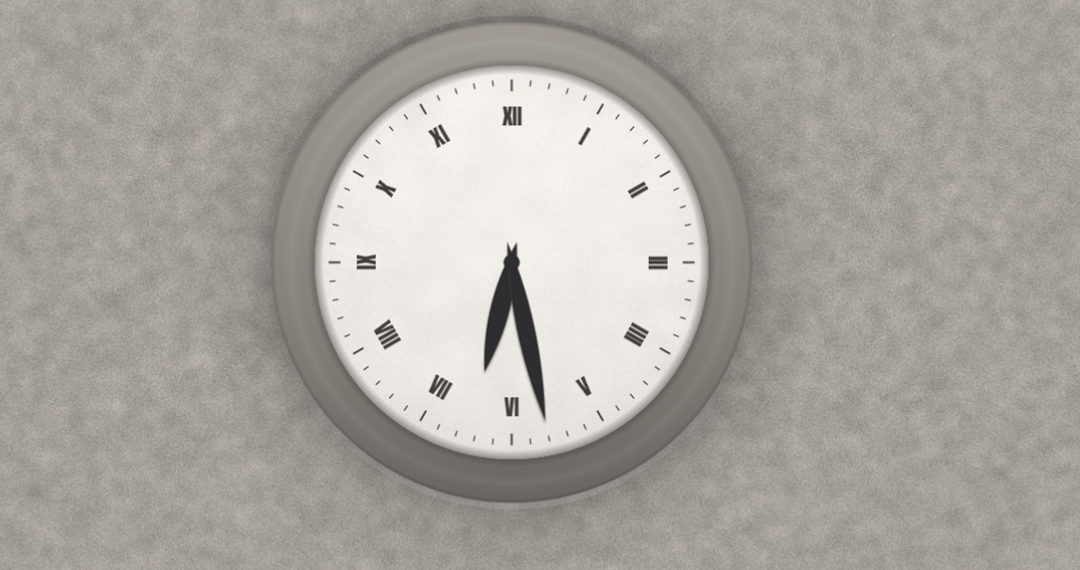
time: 6:28
